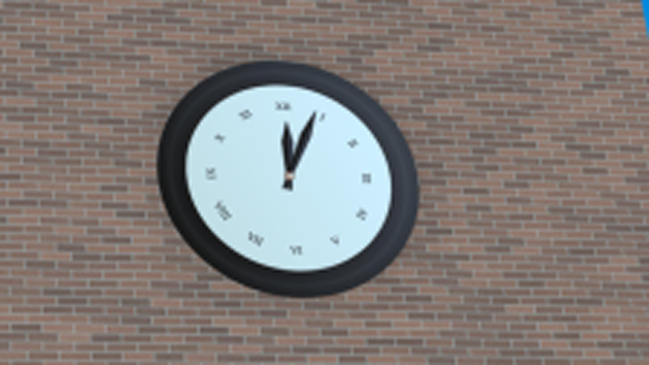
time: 12:04
